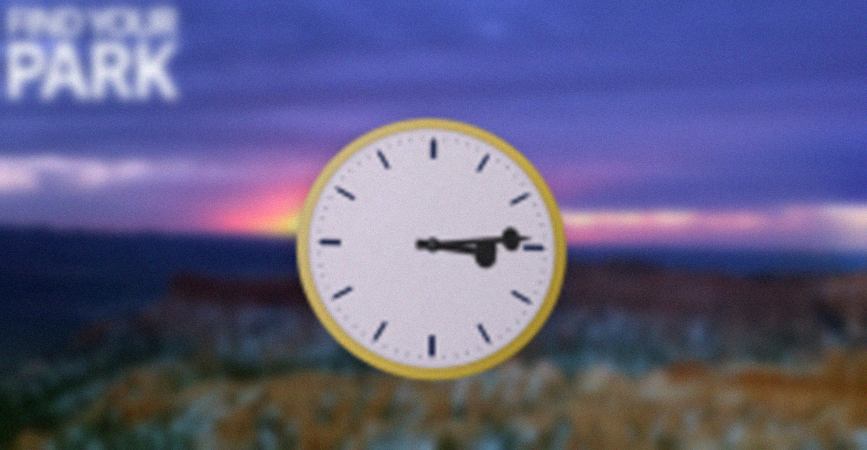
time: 3:14
